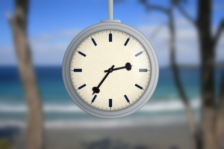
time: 2:36
